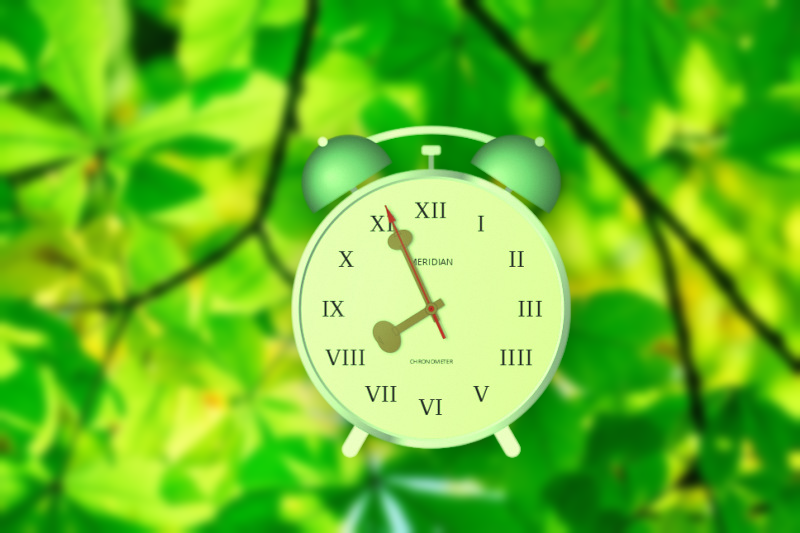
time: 7:55:56
